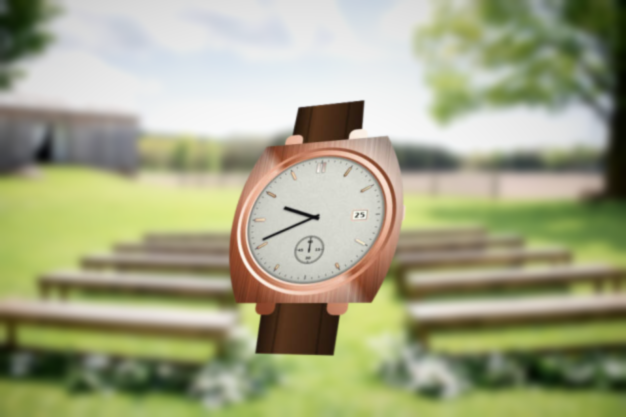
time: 9:41
